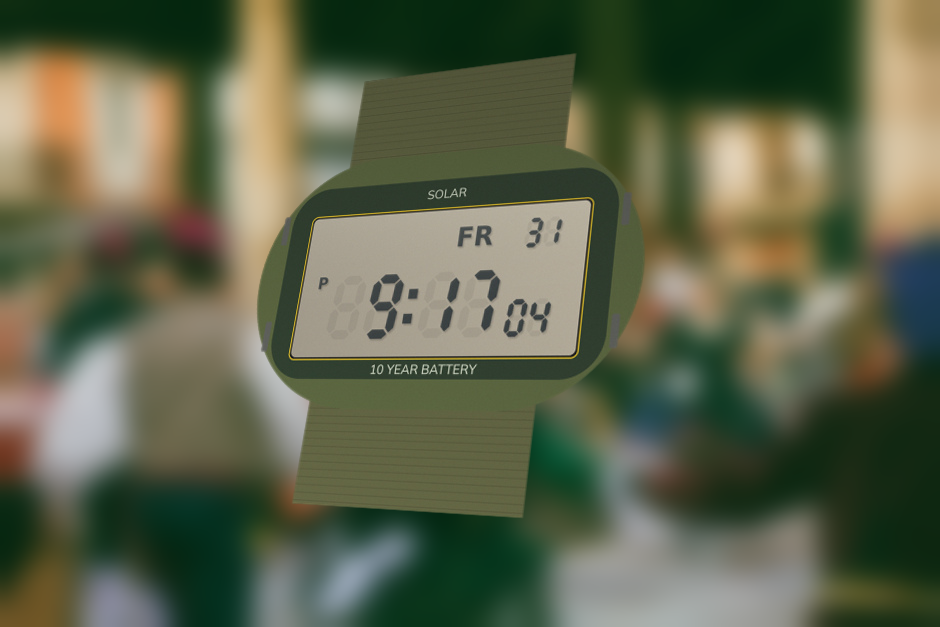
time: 9:17:04
